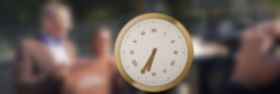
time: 6:35
